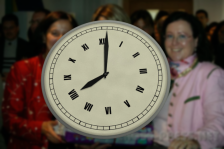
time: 8:01
